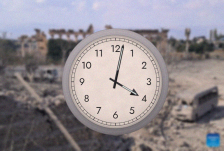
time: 4:02
